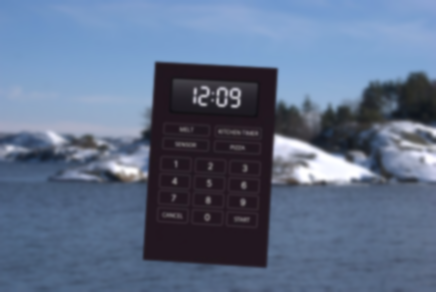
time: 12:09
